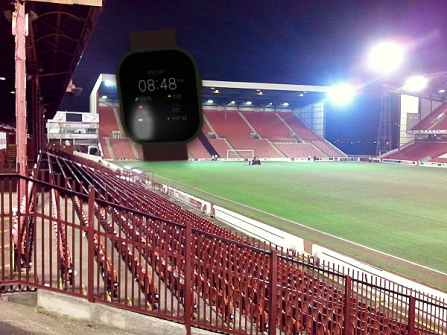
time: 8:48
